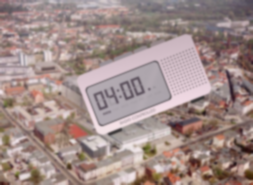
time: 4:00
